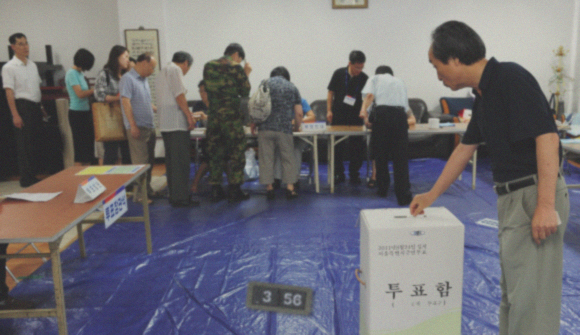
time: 3:56
